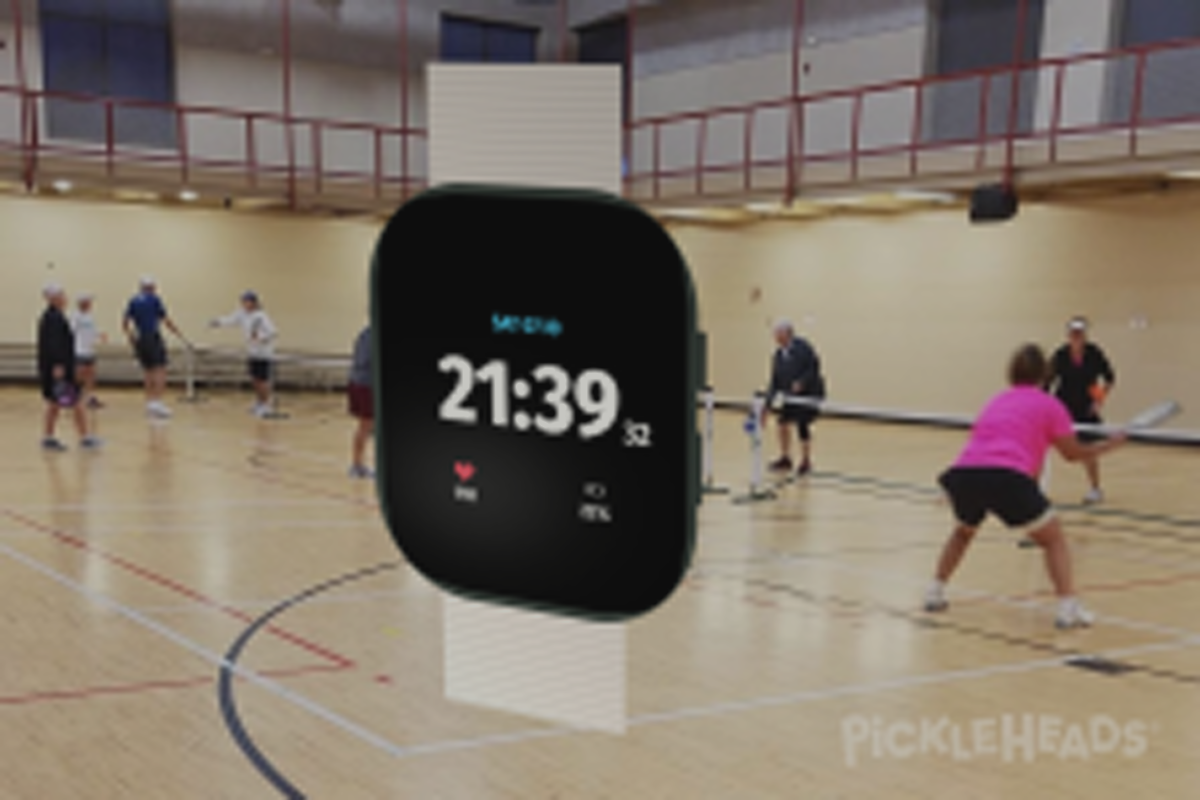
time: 21:39
